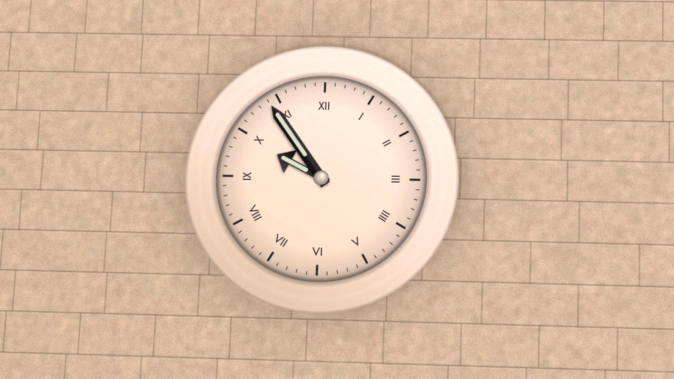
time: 9:54
